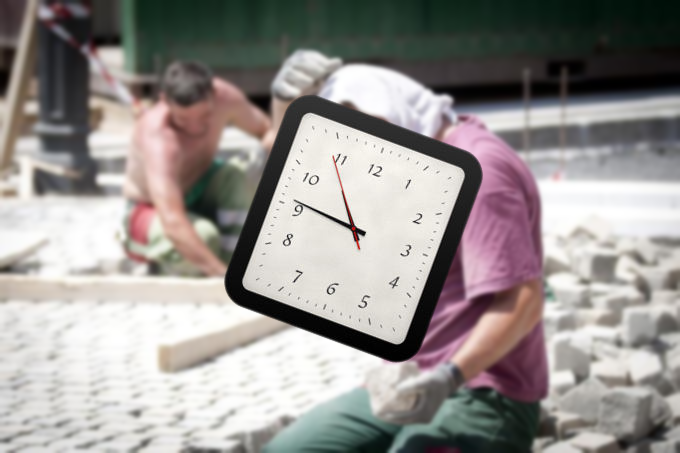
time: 10:45:54
